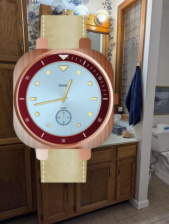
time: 12:43
